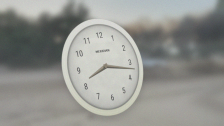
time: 8:17
